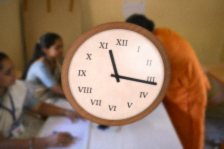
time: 11:16
